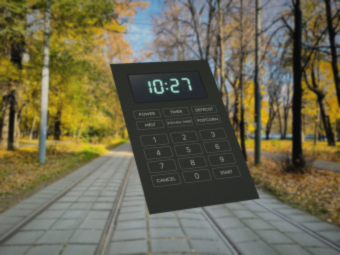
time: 10:27
